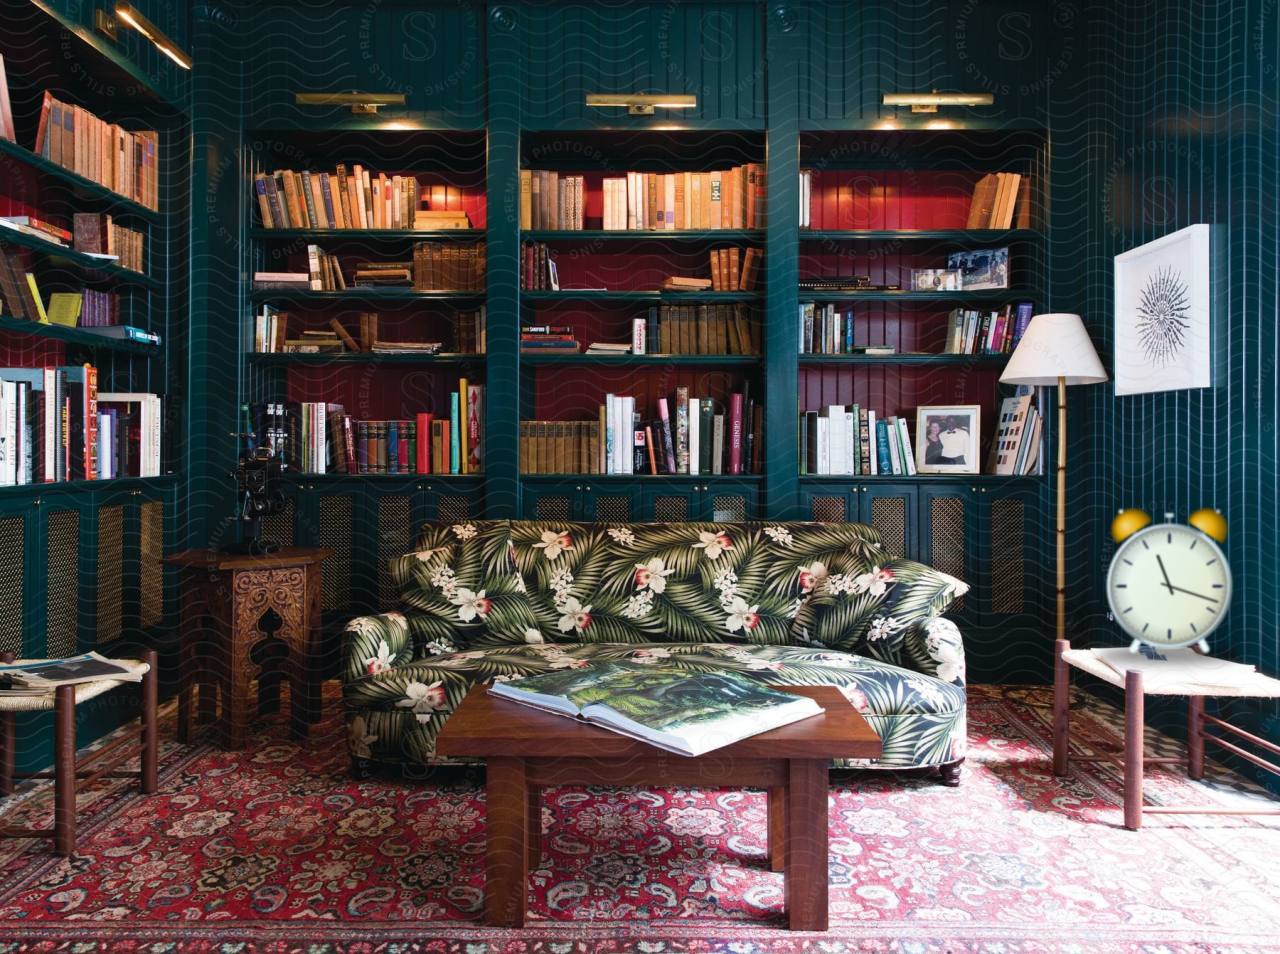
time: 11:18
